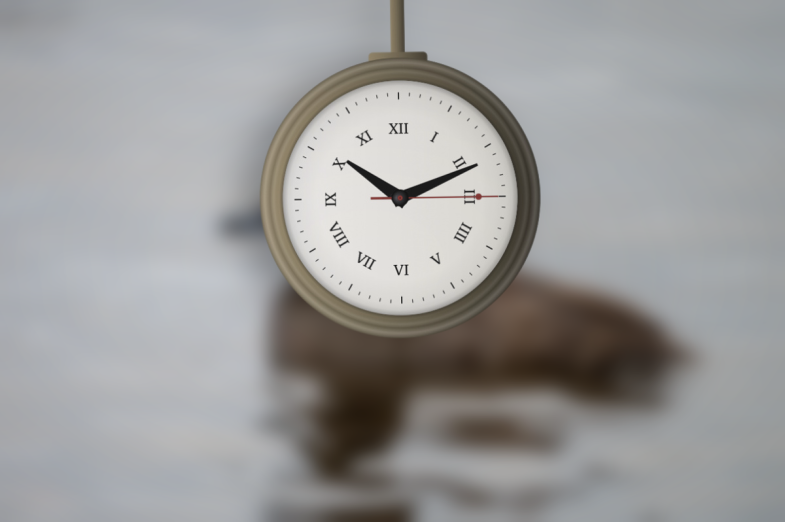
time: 10:11:15
